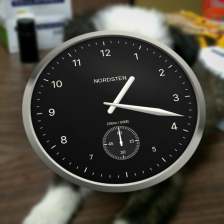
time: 1:18
